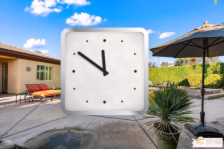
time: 11:51
